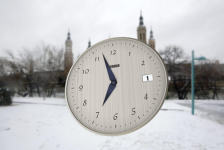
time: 6:57
